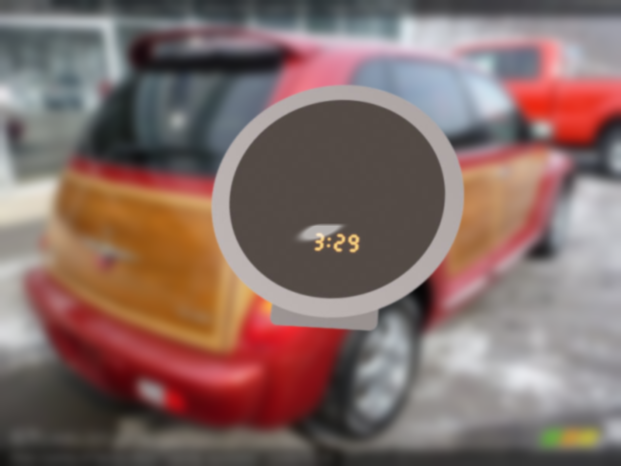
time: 3:29
